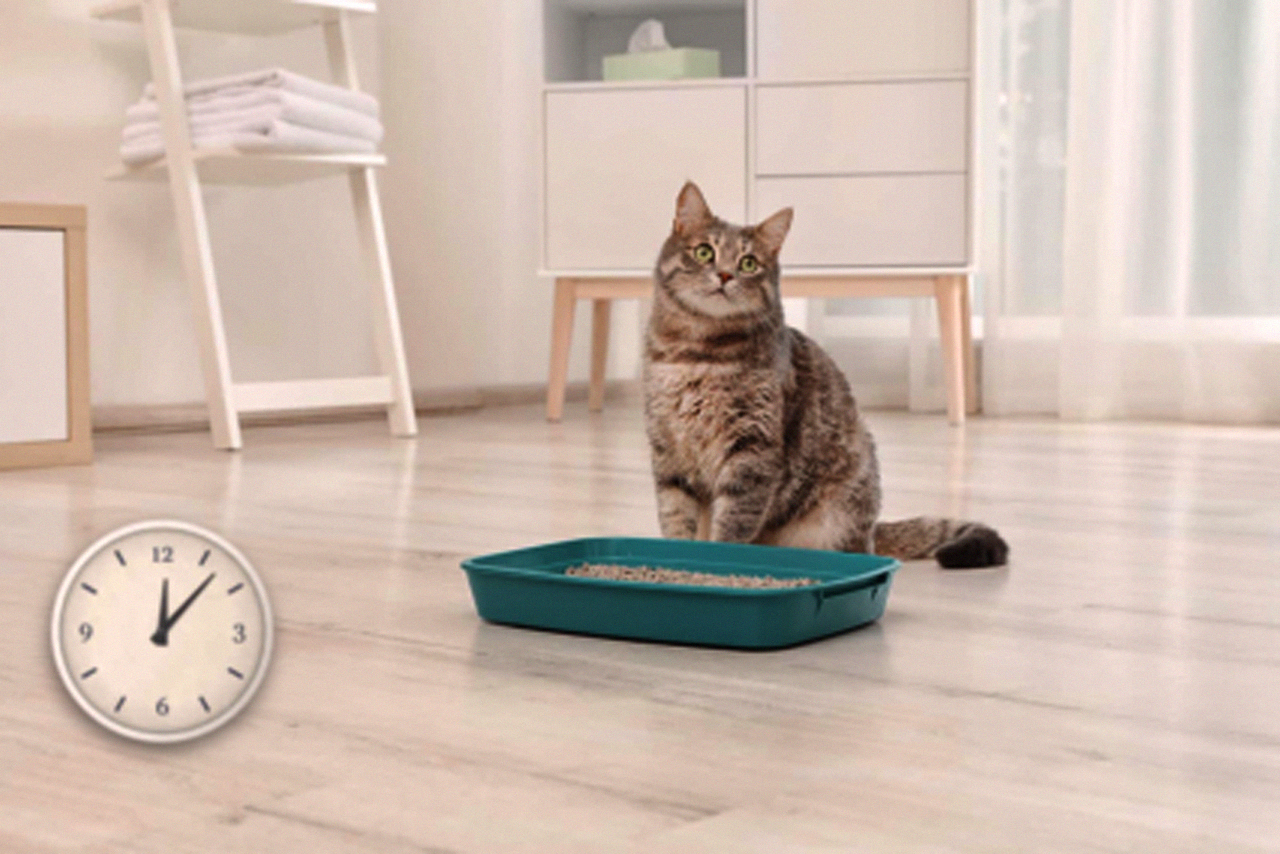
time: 12:07
